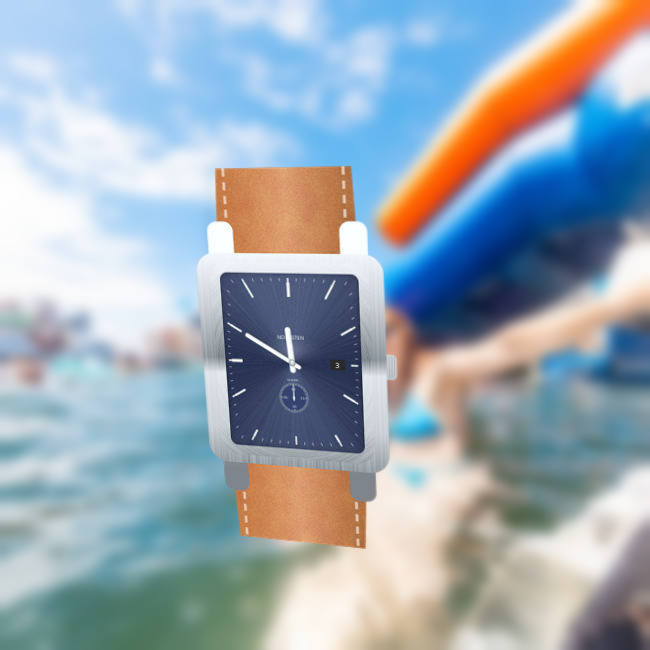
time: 11:50
